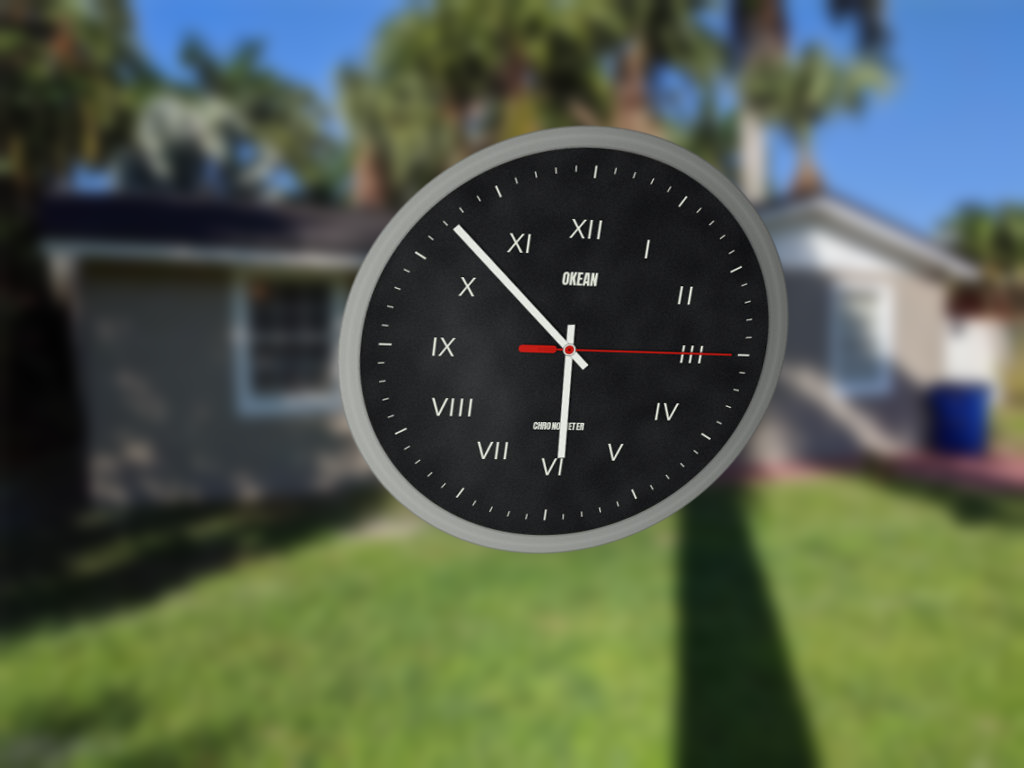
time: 5:52:15
